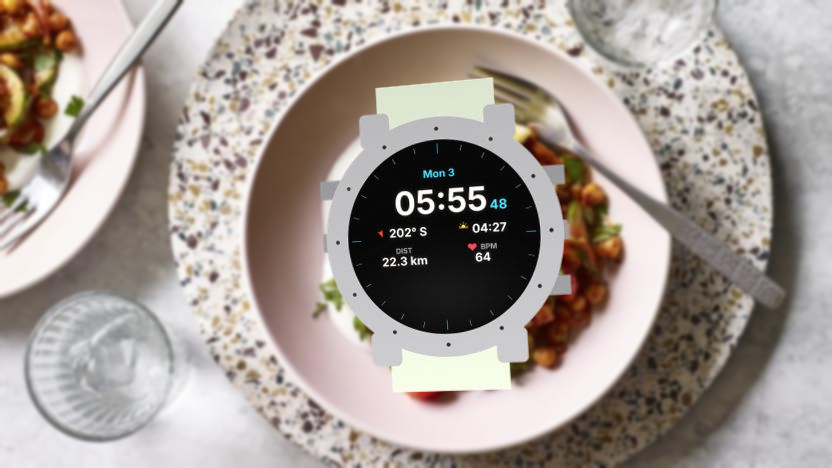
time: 5:55:48
